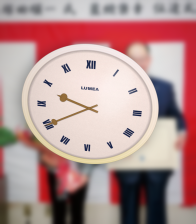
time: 9:40
